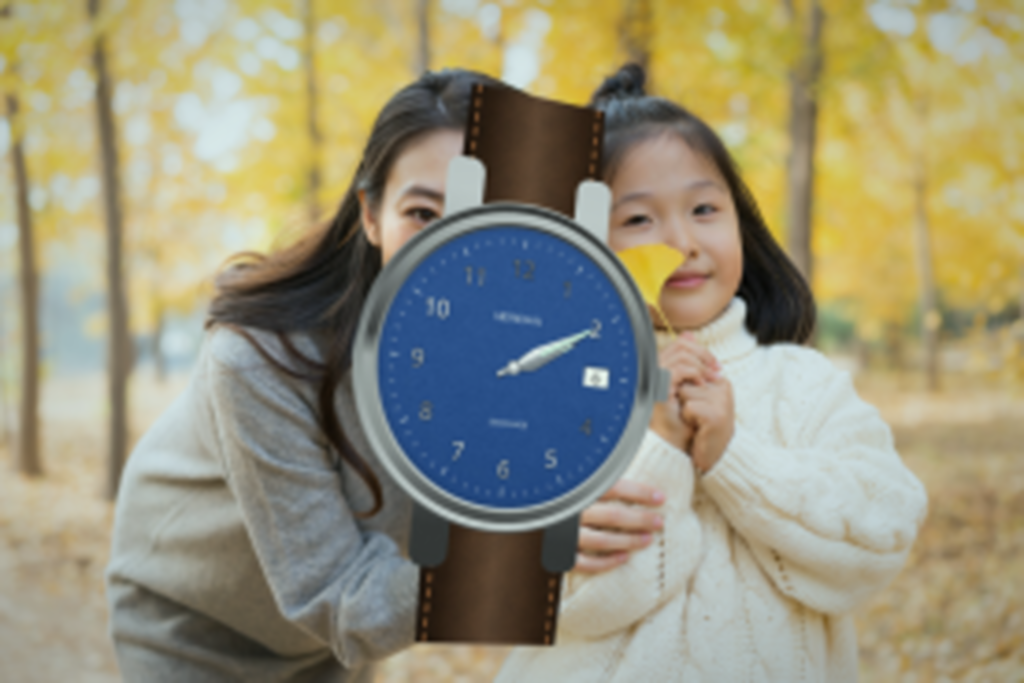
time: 2:10
